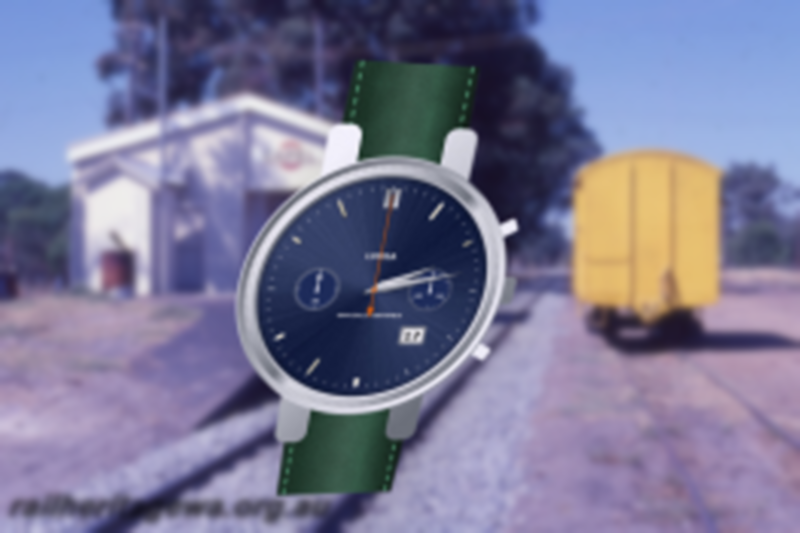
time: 2:13
